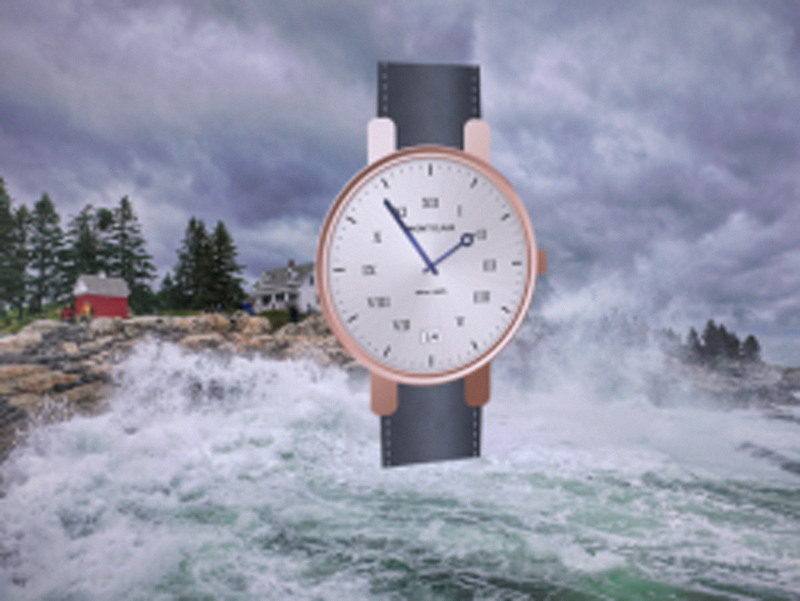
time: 1:54
